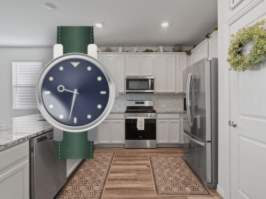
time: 9:32
